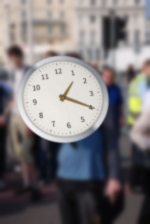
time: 1:20
